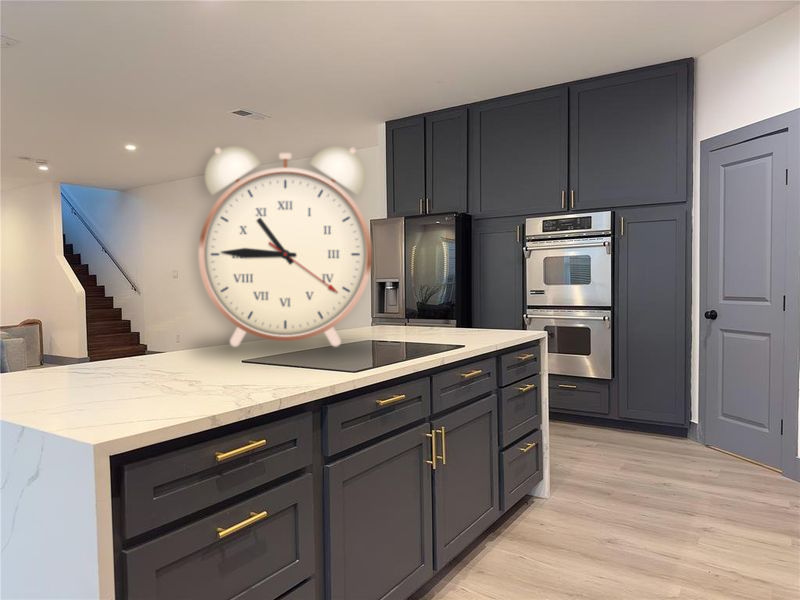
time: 10:45:21
